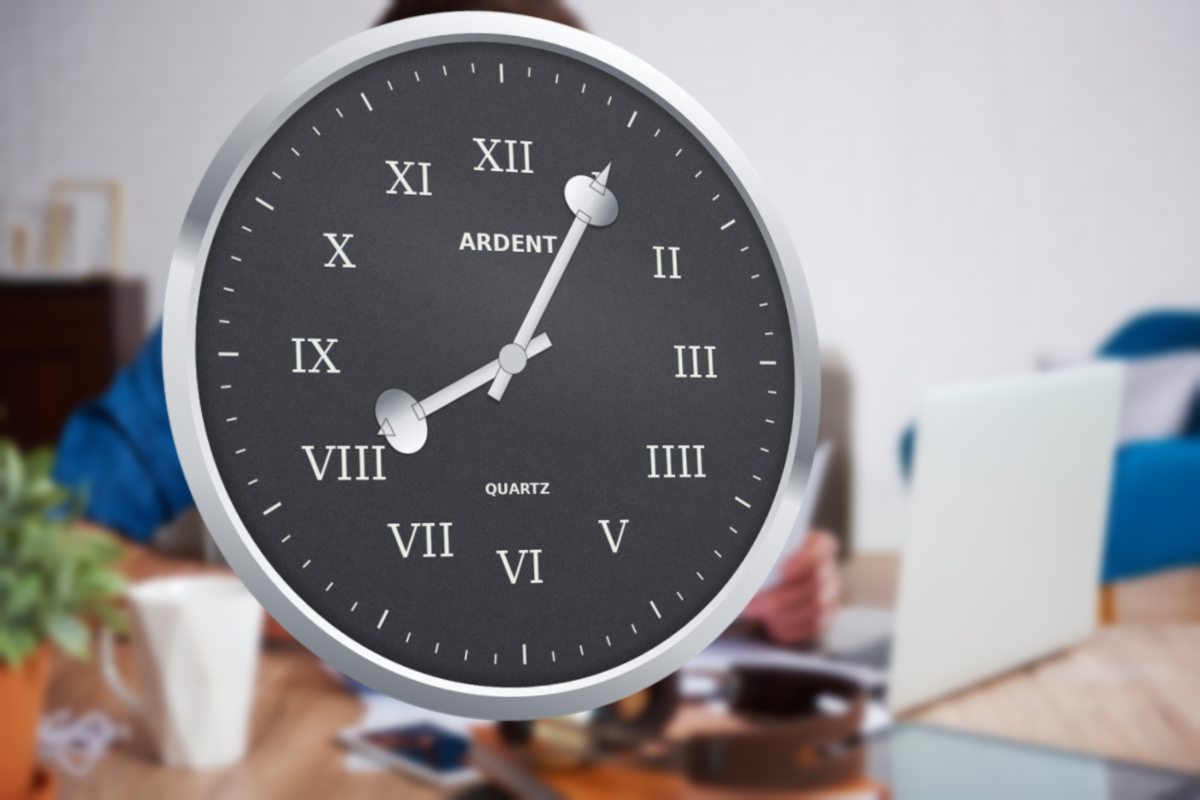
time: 8:05
